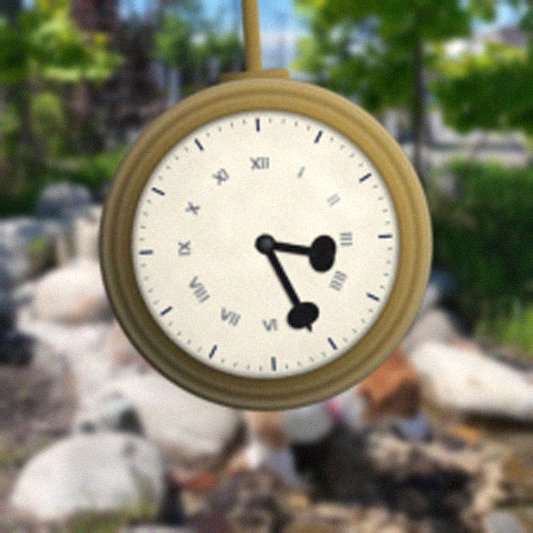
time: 3:26
